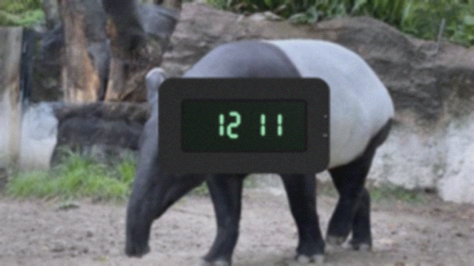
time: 12:11
